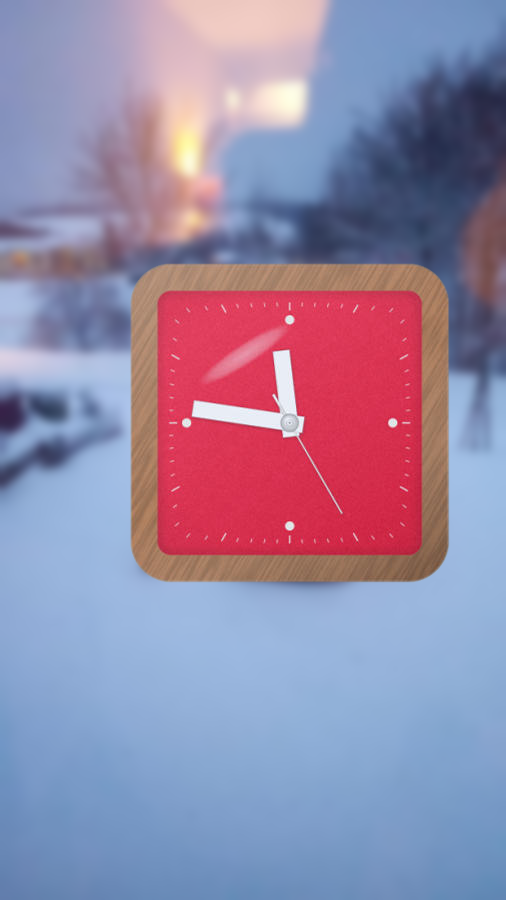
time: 11:46:25
